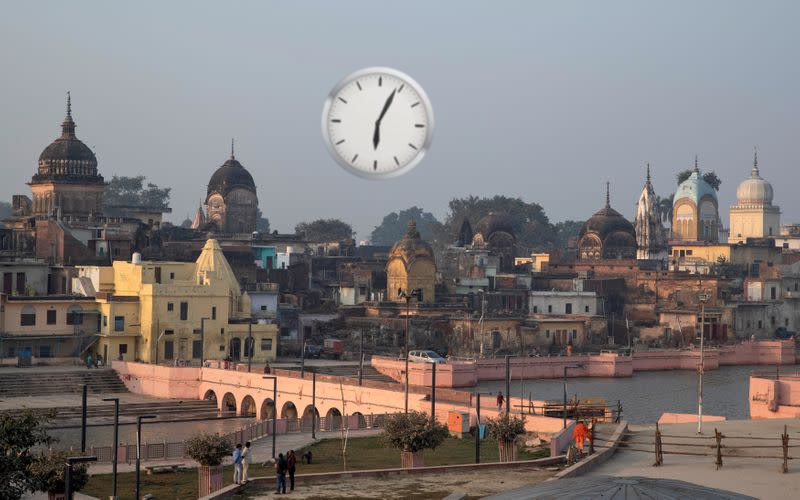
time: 6:04
